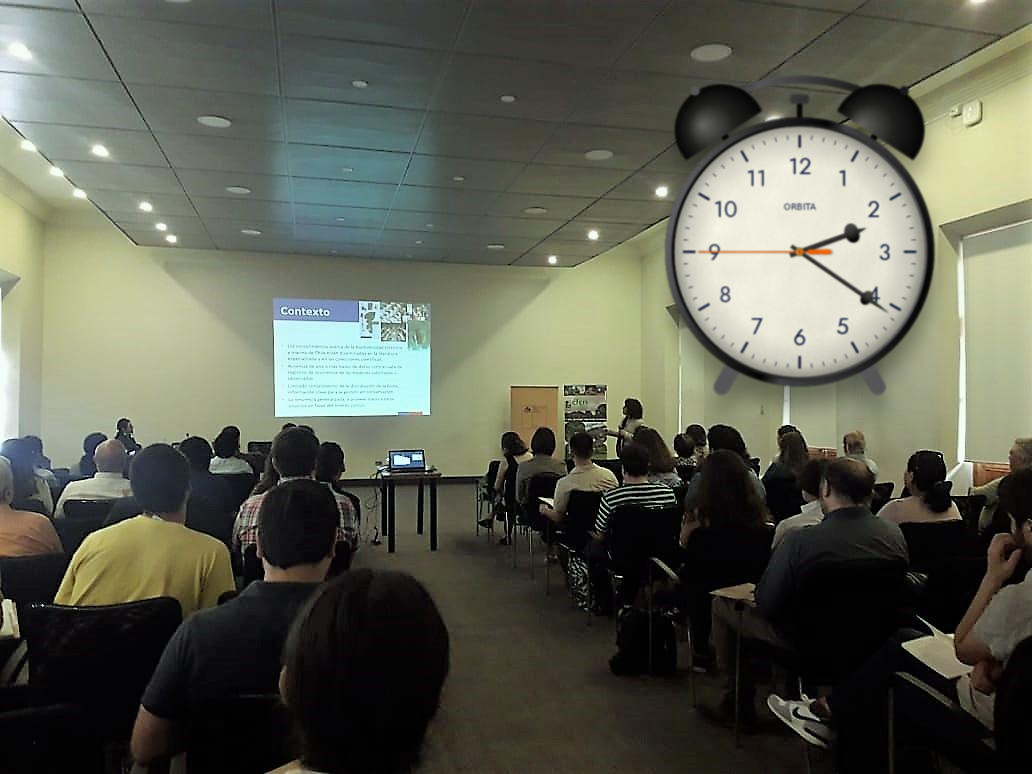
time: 2:20:45
